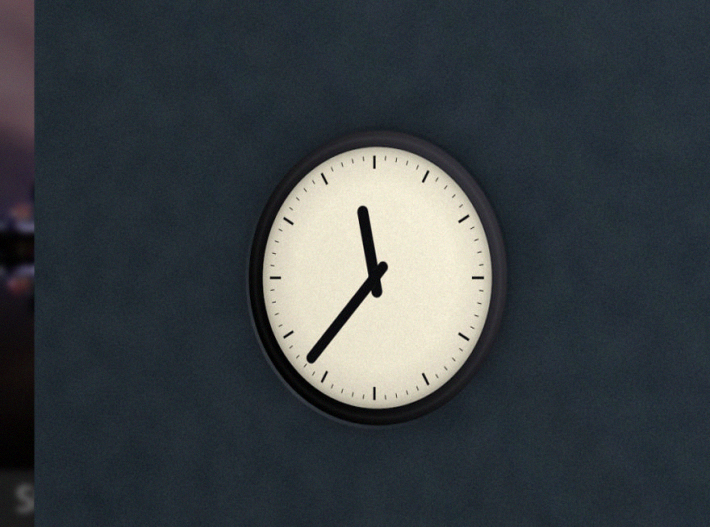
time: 11:37
